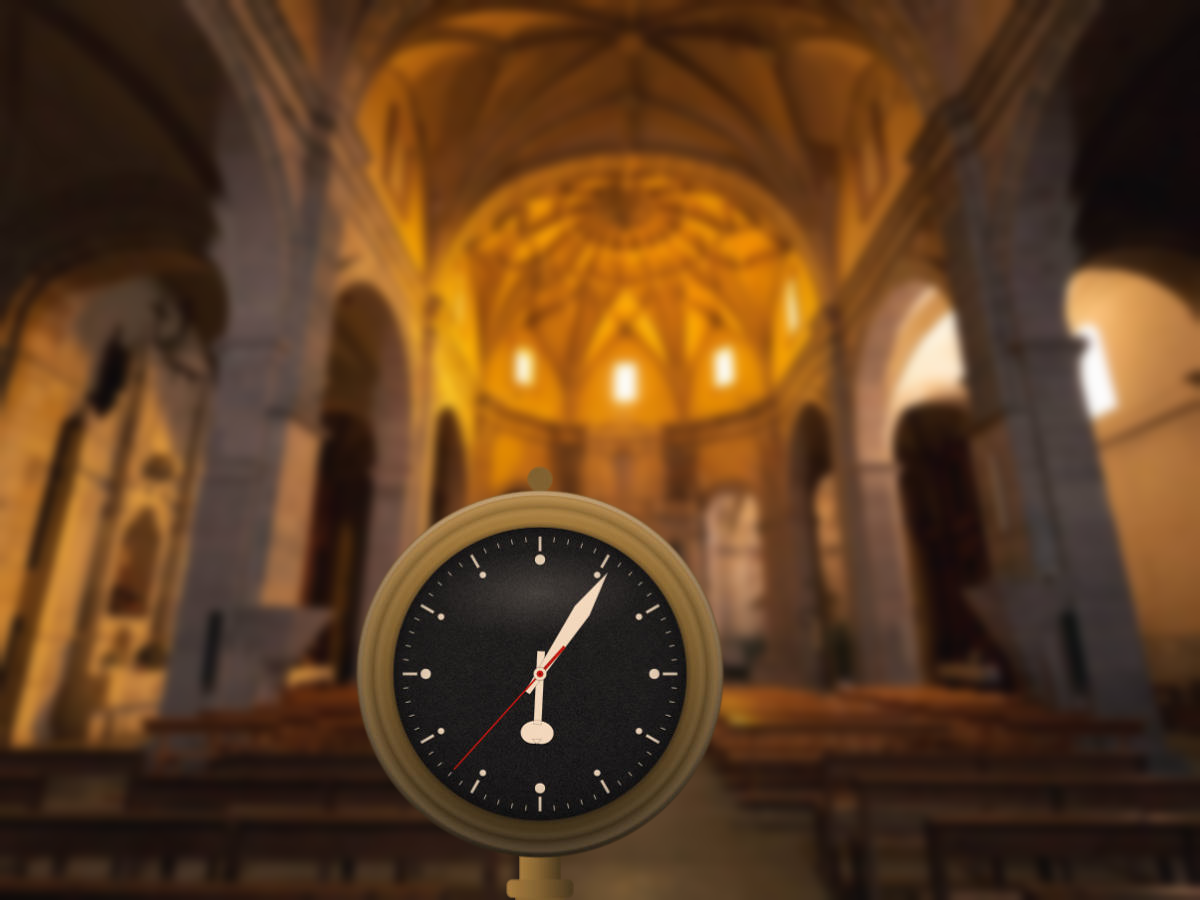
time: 6:05:37
